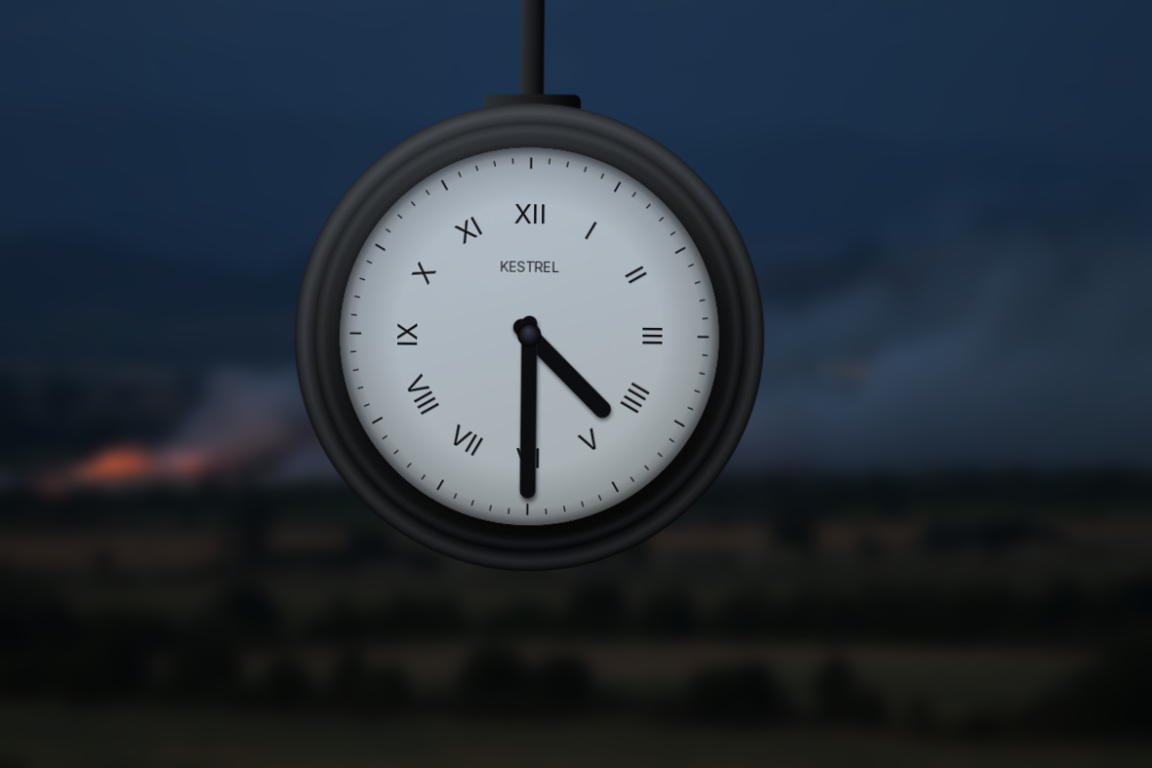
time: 4:30
